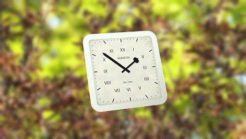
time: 1:52
